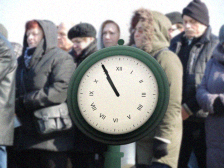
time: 10:55
